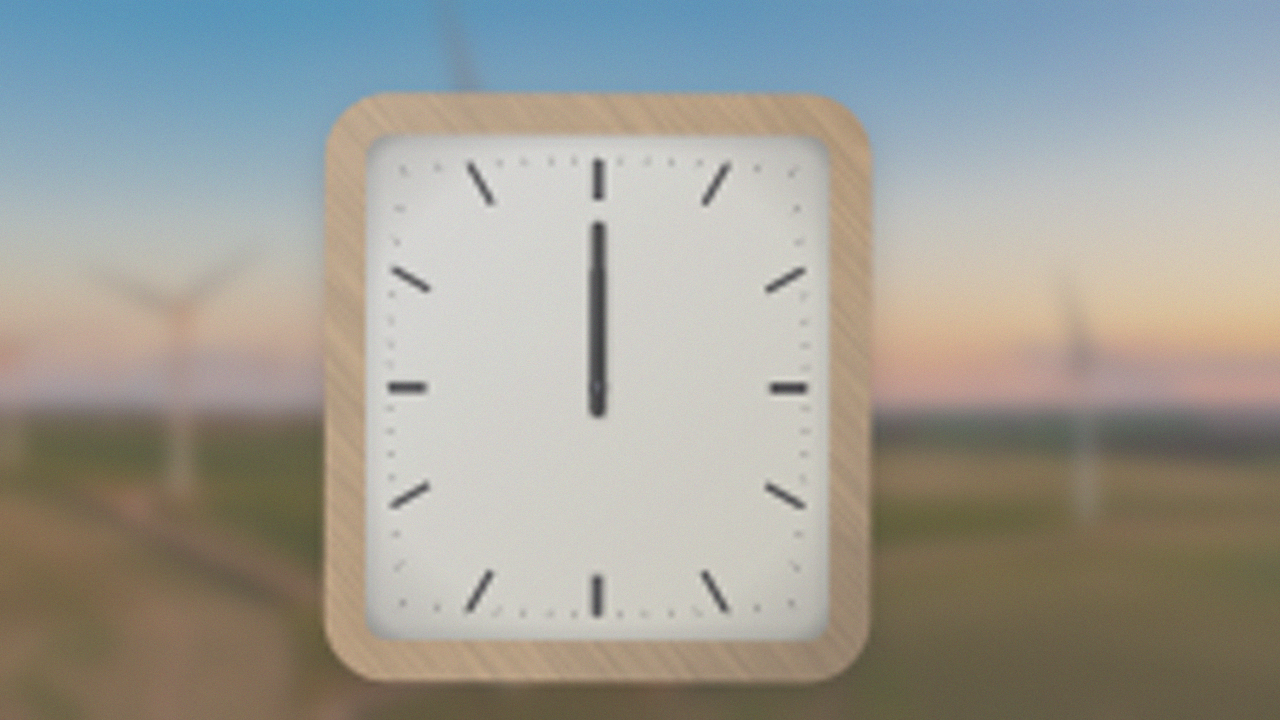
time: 12:00
